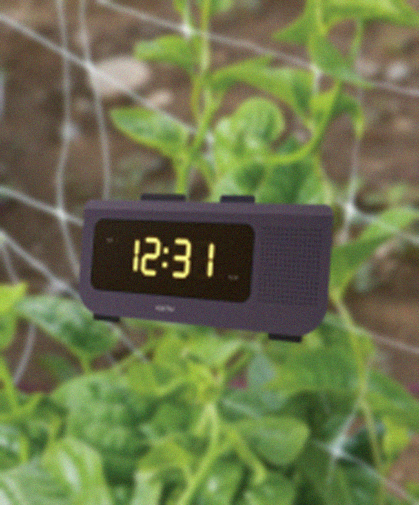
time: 12:31
